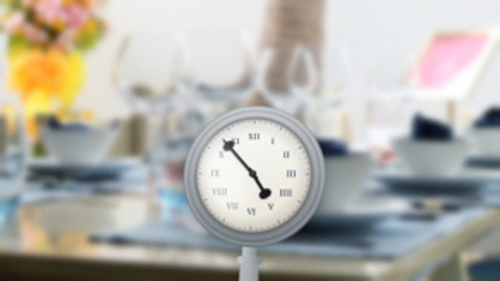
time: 4:53
